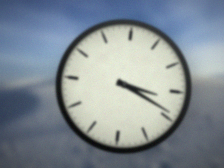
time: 3:19
